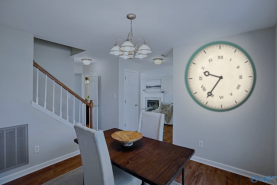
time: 9:36
